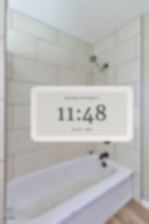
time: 11:48
